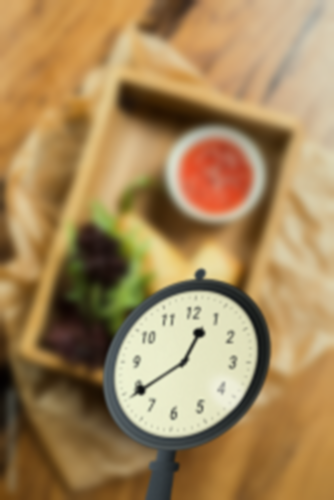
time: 12:39
